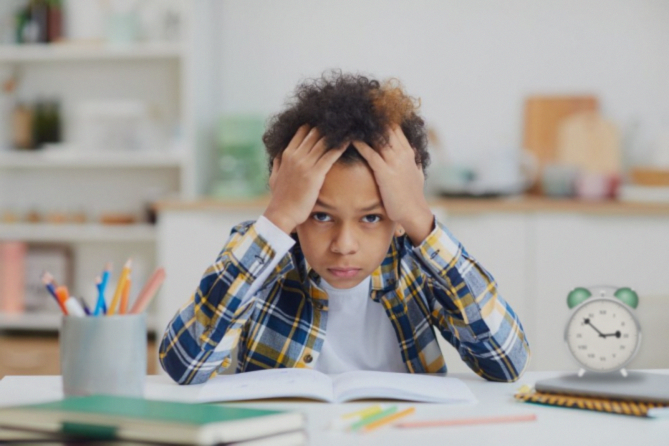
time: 2:52
